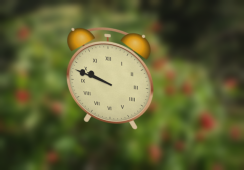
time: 9:48
